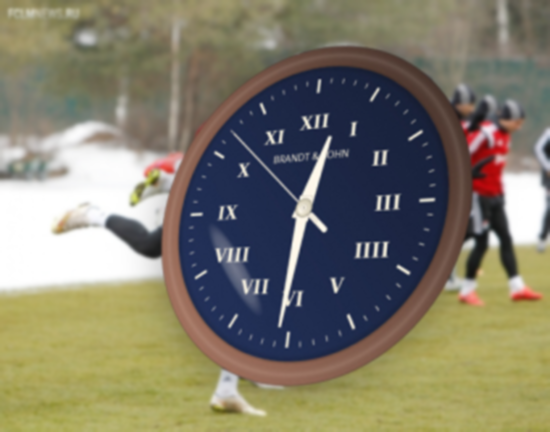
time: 12:30:52
